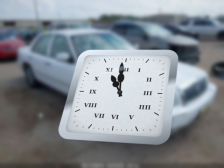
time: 10:59
